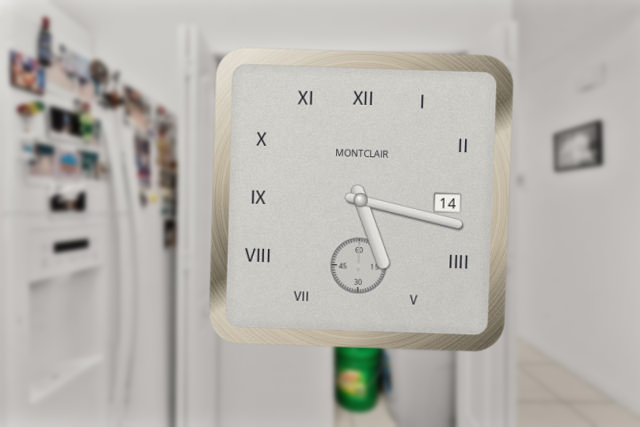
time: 5:17
